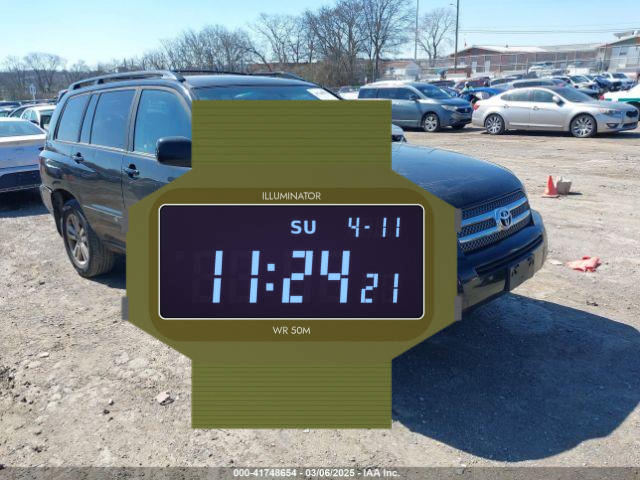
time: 11:24:21
